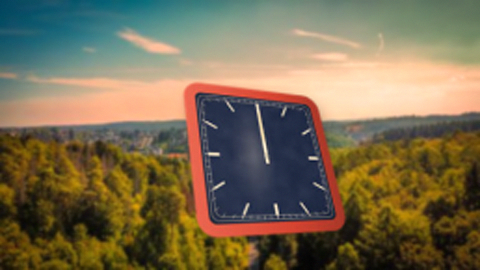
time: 12:00
